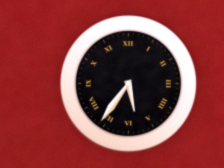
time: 5:36
